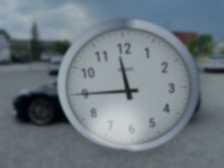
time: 11:45
